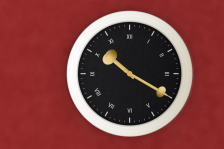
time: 10:20
